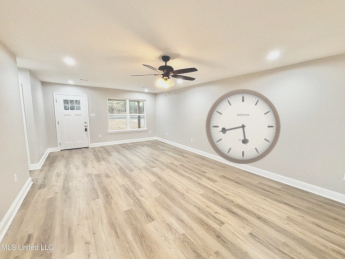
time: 5:43
